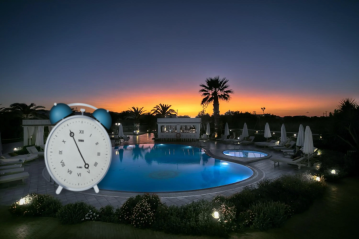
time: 4:55
